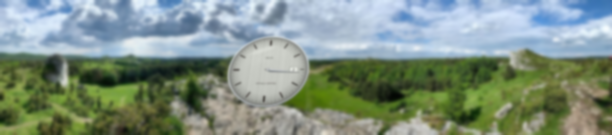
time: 3:16
